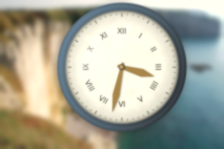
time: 3:32
